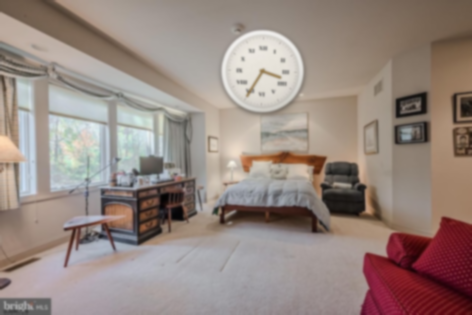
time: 3:35
